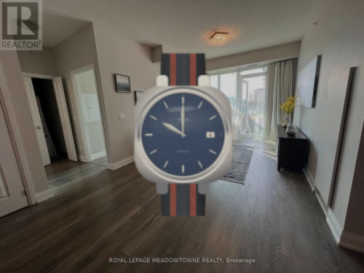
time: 10:00
